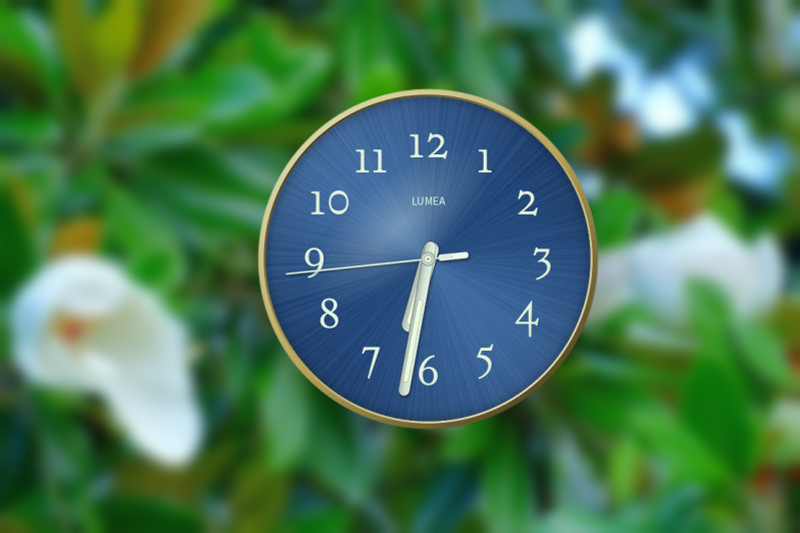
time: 6:31:44
